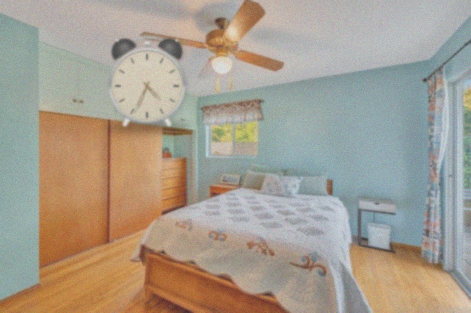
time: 4:34
